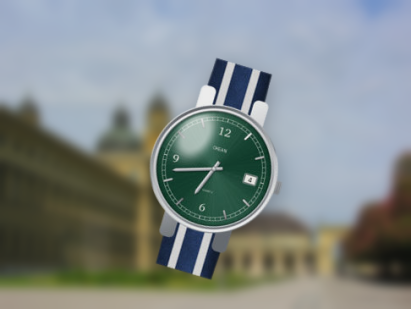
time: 6:42
